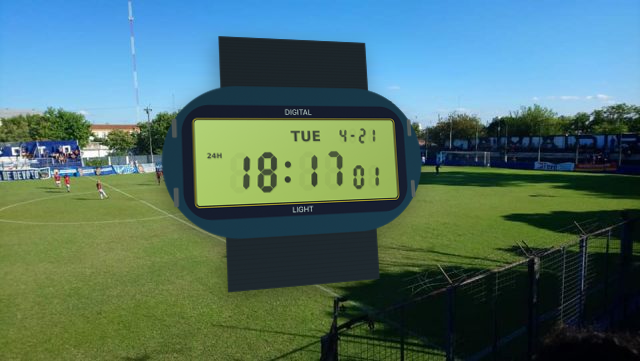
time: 18:17:01
